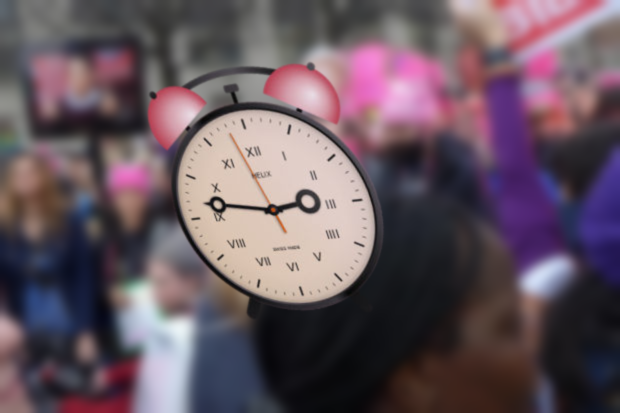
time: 2:46:58
